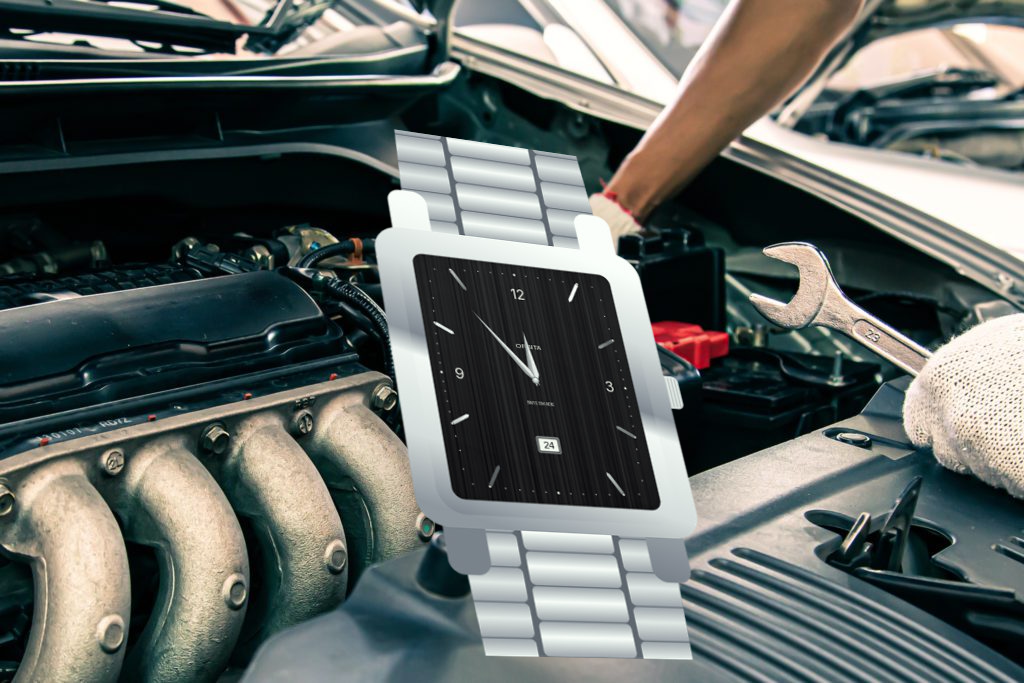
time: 11:54
